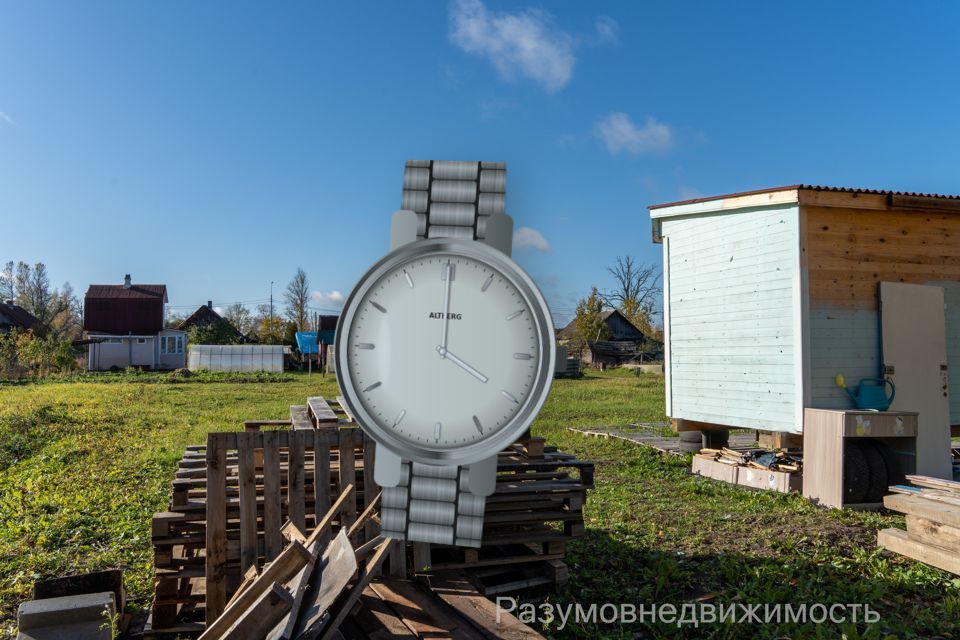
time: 4:00
